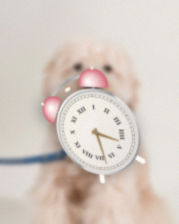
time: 4:33
